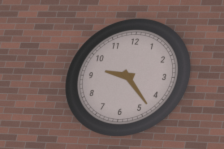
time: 9:23
